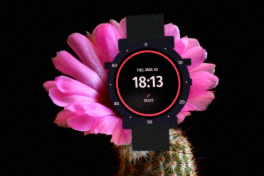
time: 18:13
